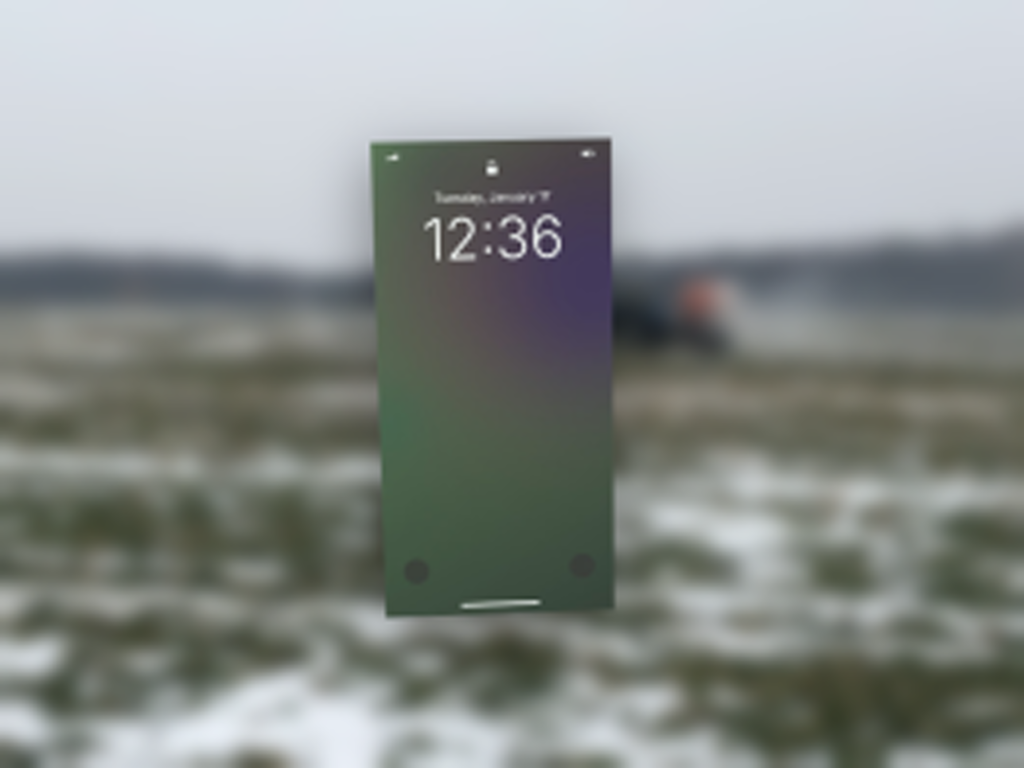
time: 12:36
